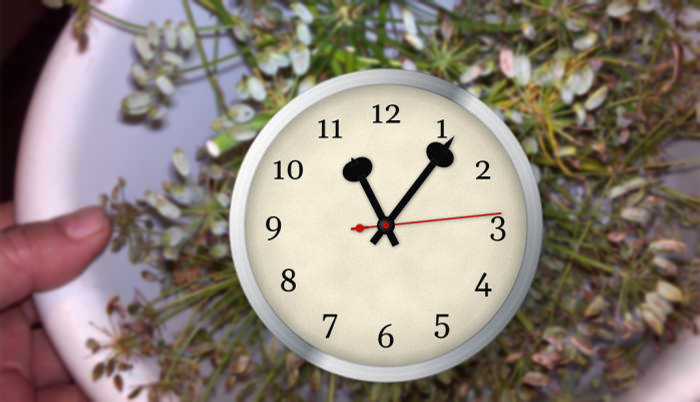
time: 11:06:14
